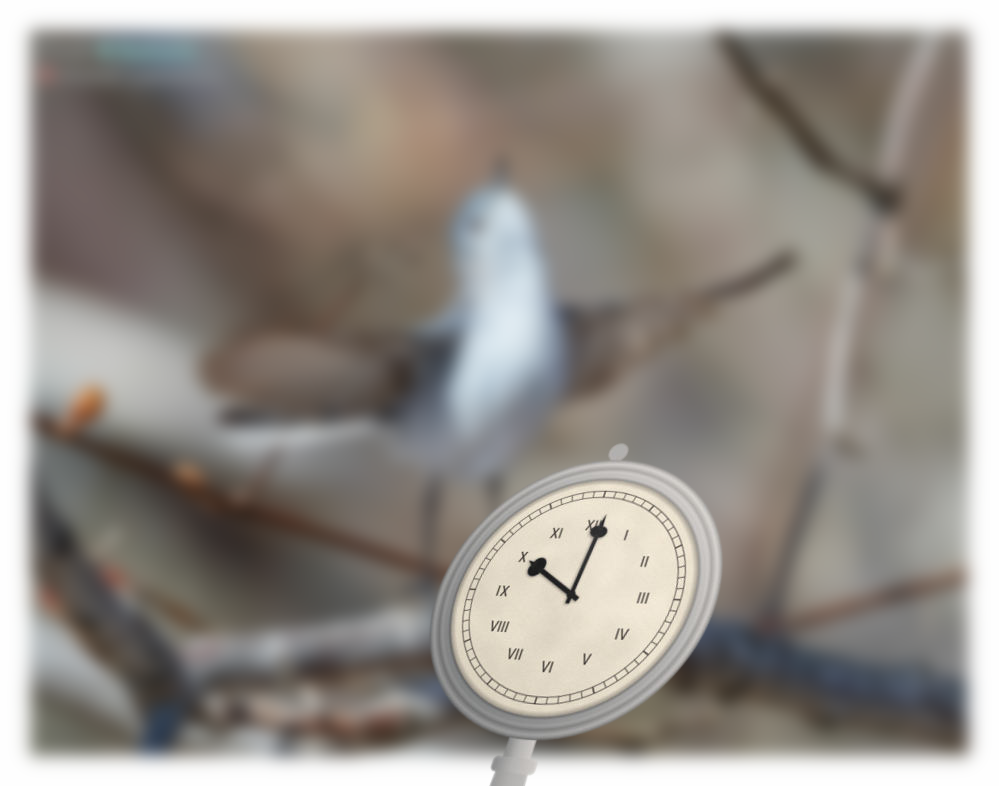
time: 10:01
